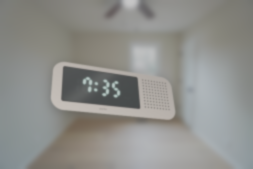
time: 7:35
